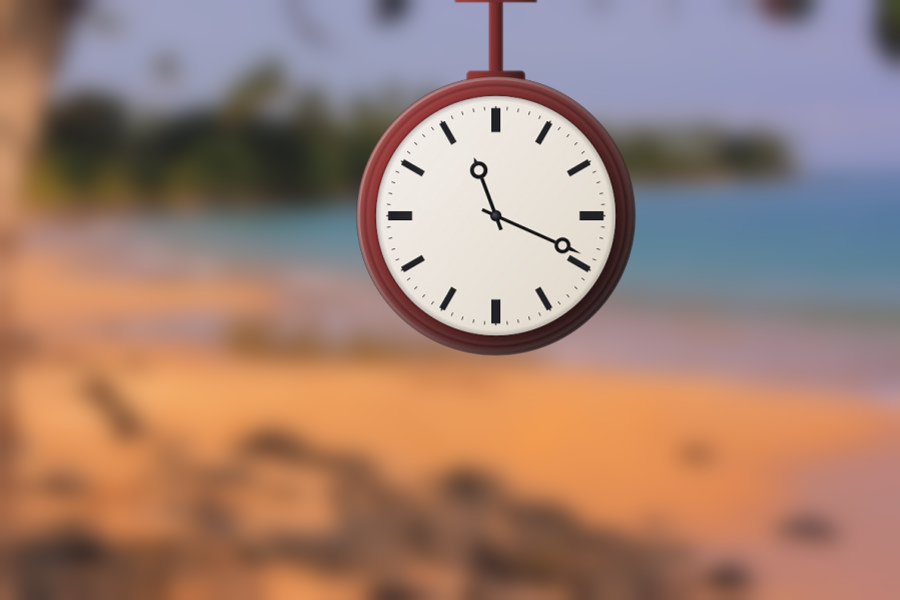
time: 11:19
